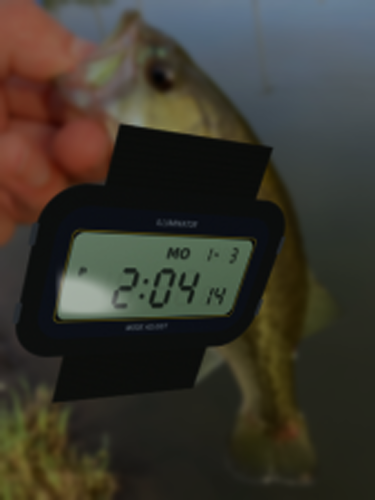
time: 2:04:14
